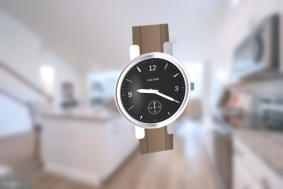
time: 9:20
